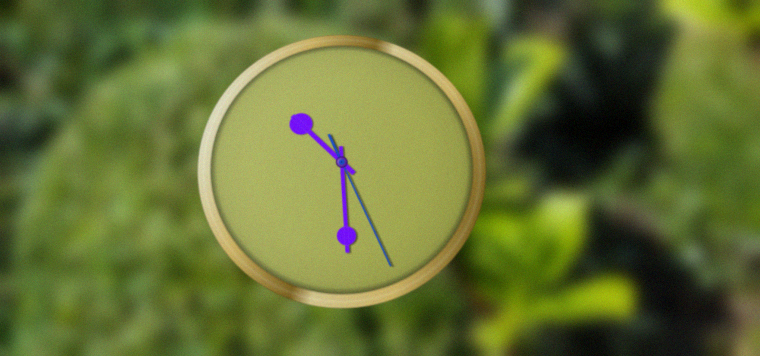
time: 10:29:26
